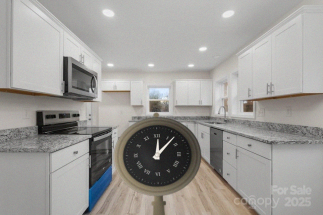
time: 12:07
